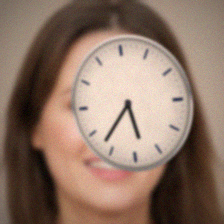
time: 5:37
